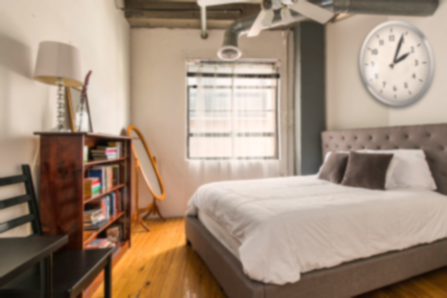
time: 2:04
